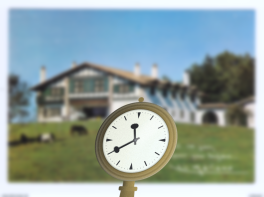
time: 11:40
